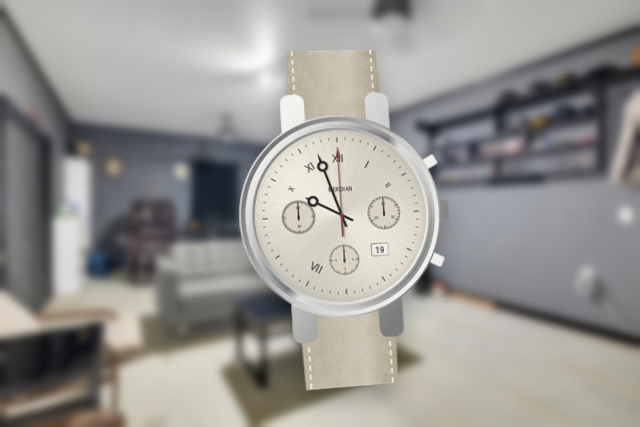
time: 9:57
